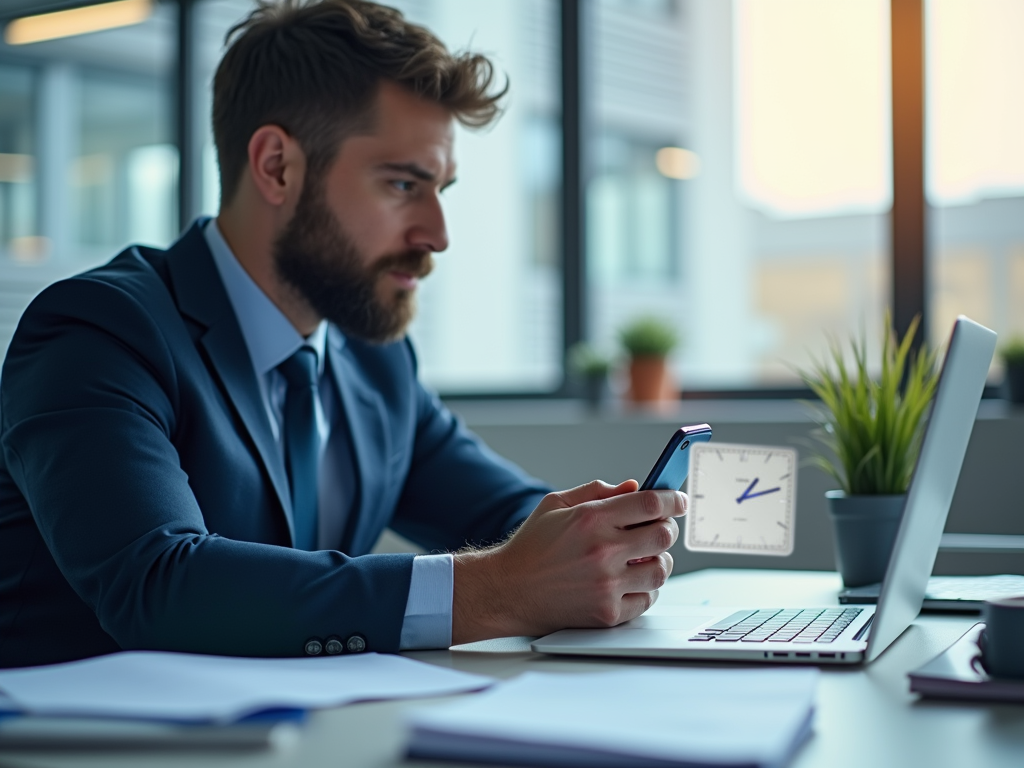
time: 1:12
